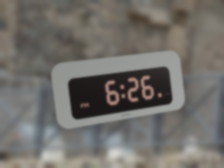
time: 6:26
